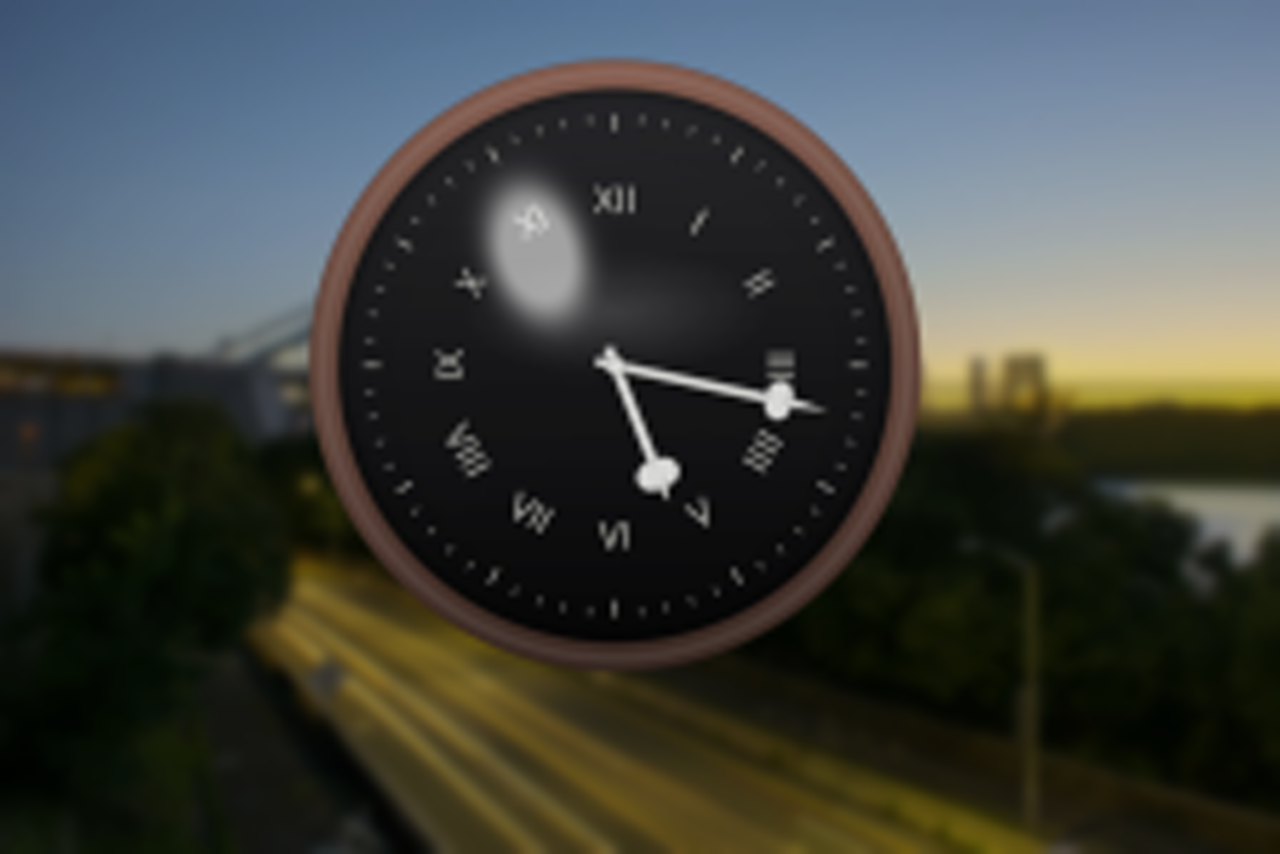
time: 5:17
